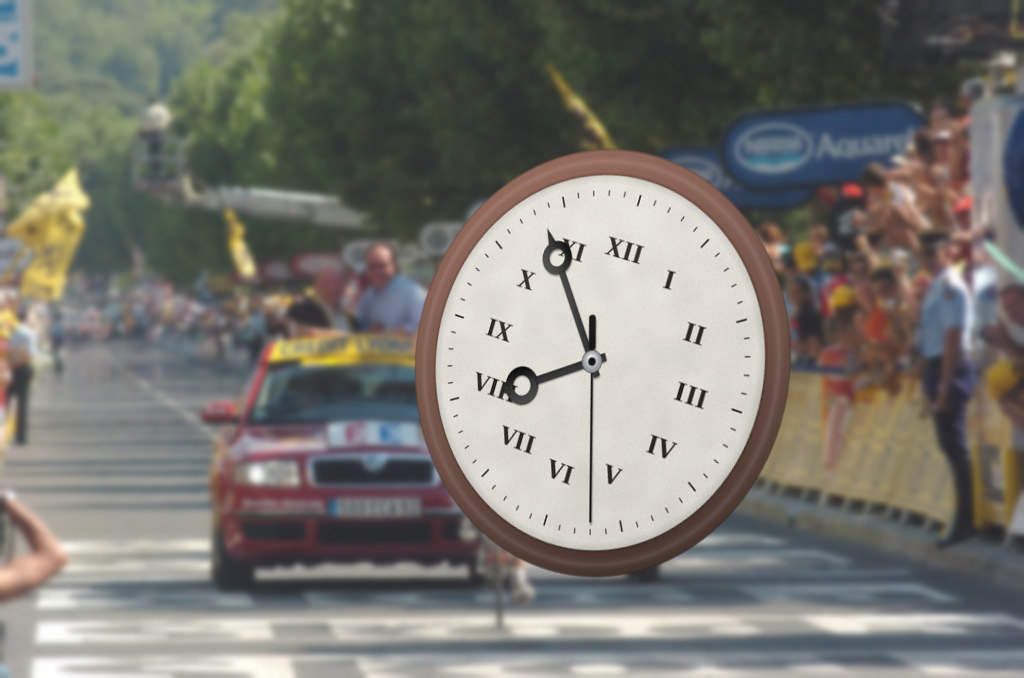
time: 7:53:27
